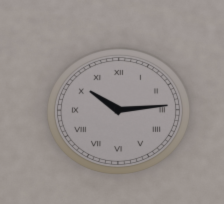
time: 10:14
